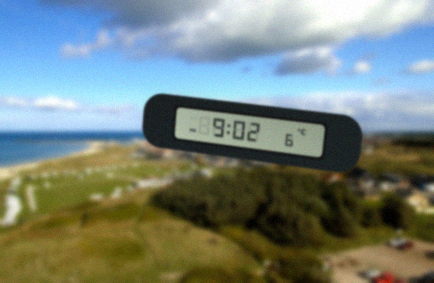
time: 9:02
